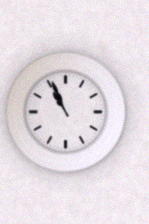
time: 10:56
